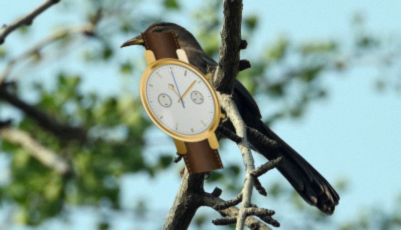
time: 11:09
